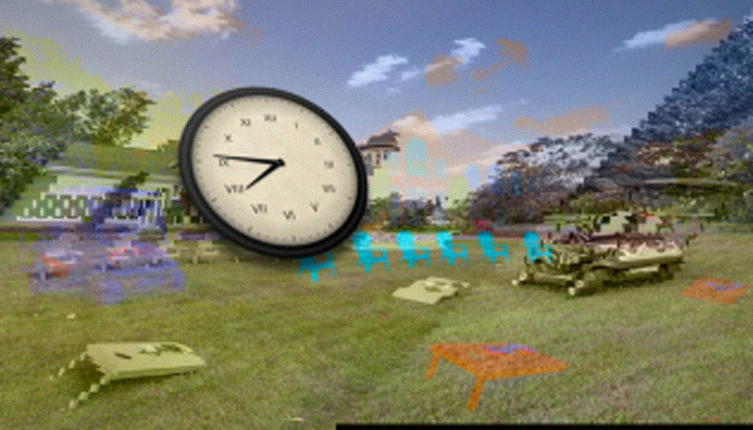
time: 7:46
